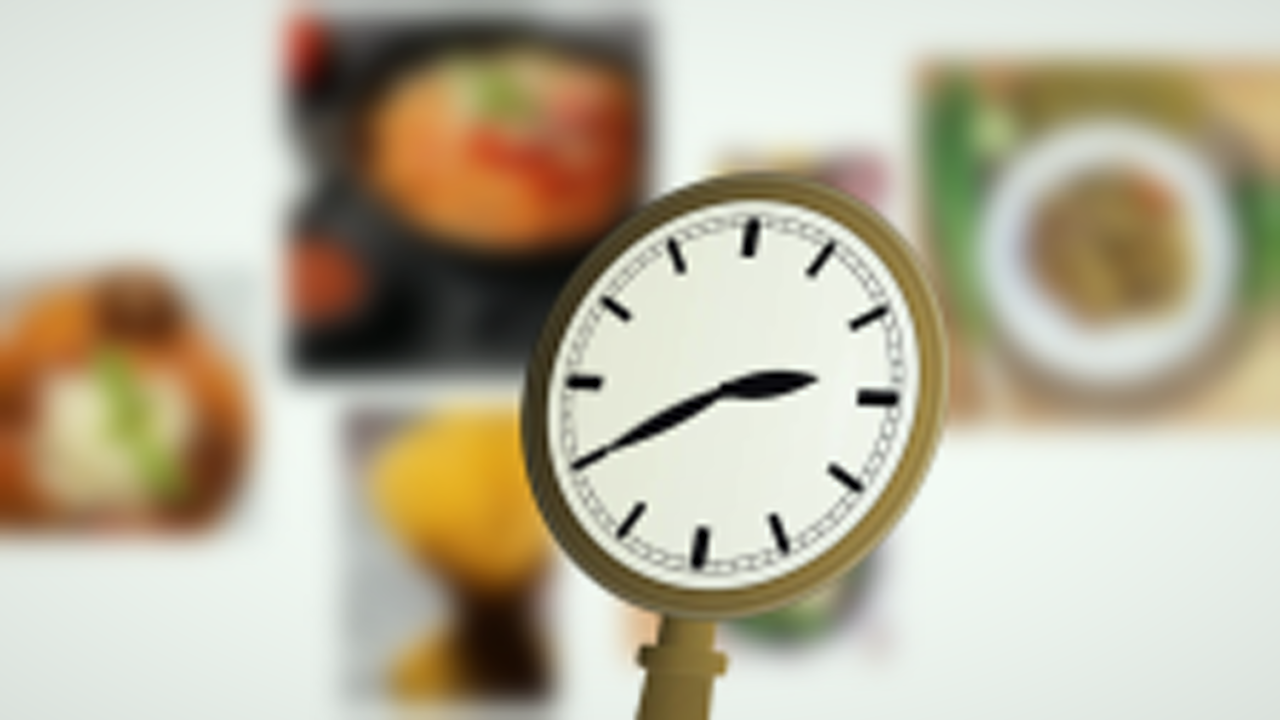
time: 2:40
